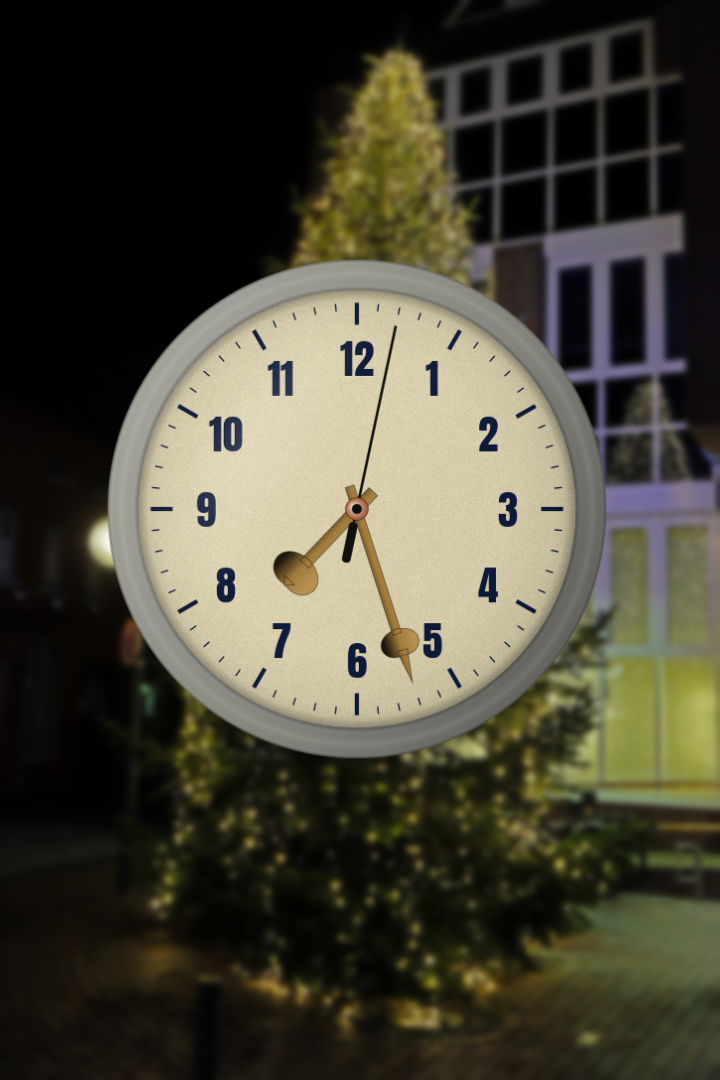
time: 7:27:02
